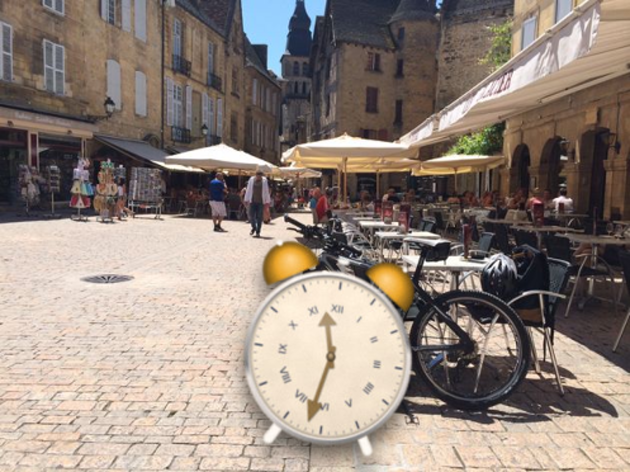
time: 11:32
